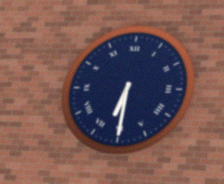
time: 6:30
